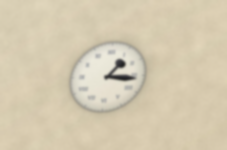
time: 1:16
